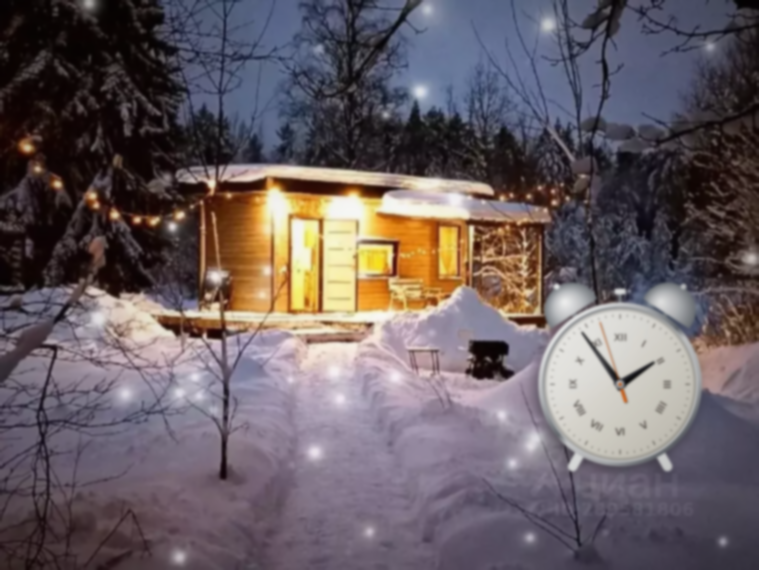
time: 1:53:57
